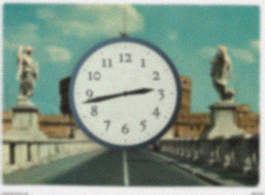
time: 2:43
